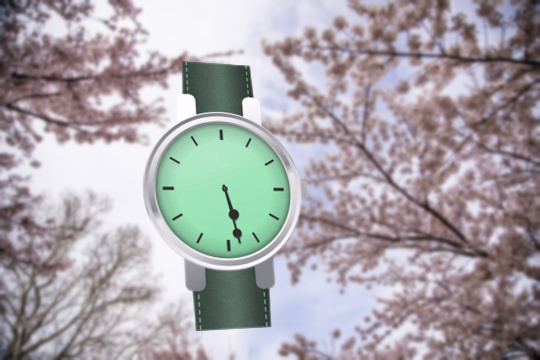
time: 5:28
